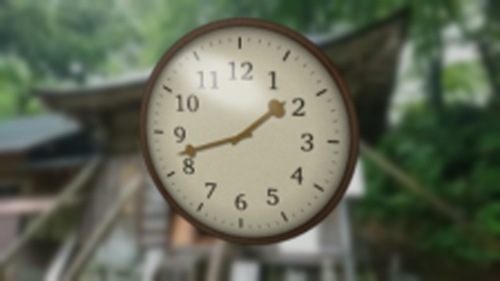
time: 1:42
